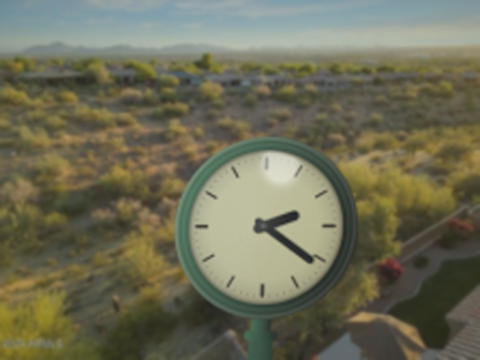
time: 2:21
